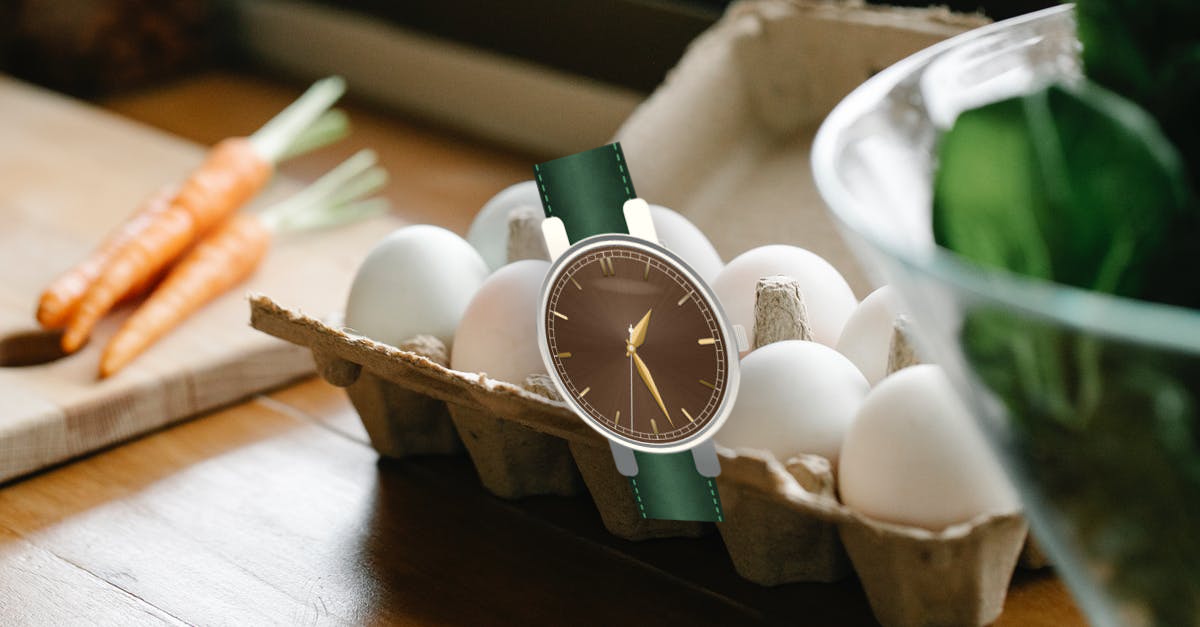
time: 1:27:33
